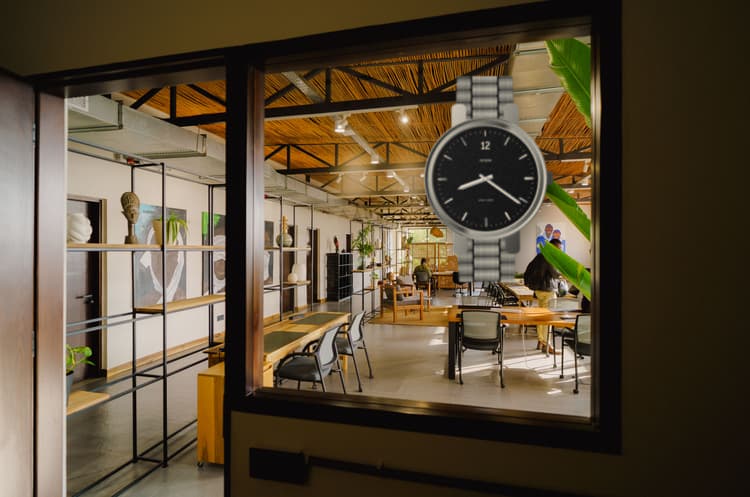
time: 8:21
